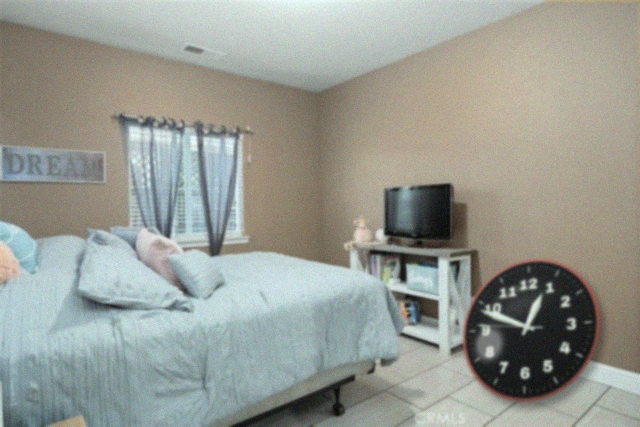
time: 12:48:46
